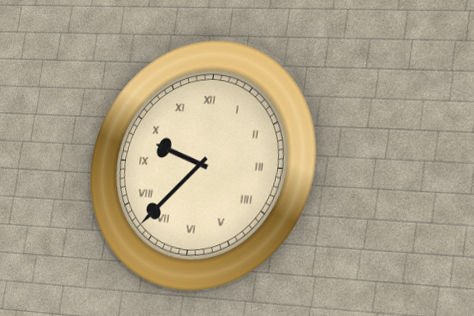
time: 9:37
